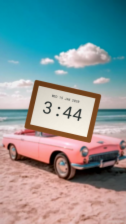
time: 3:44
